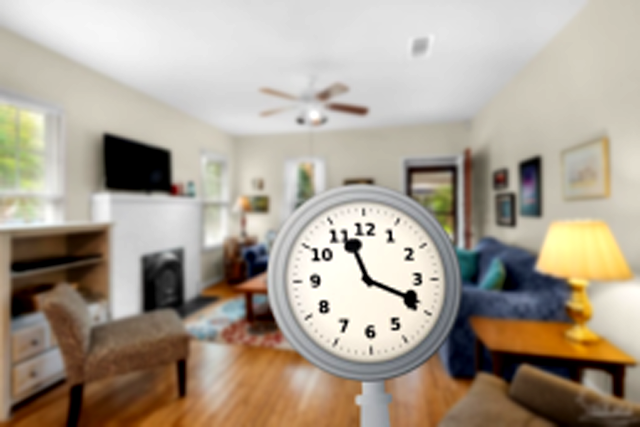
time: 11:19
